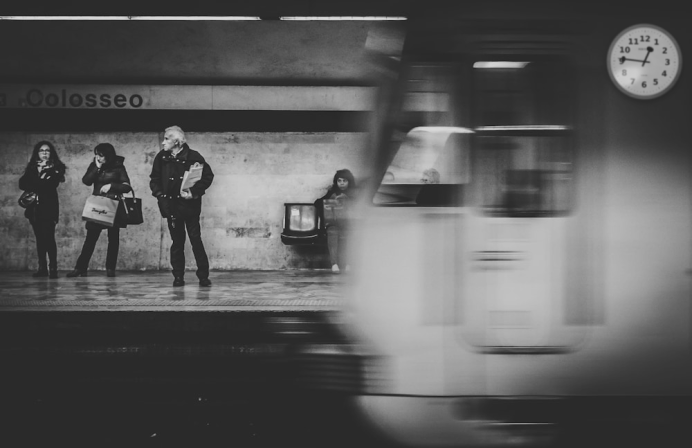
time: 12:46
